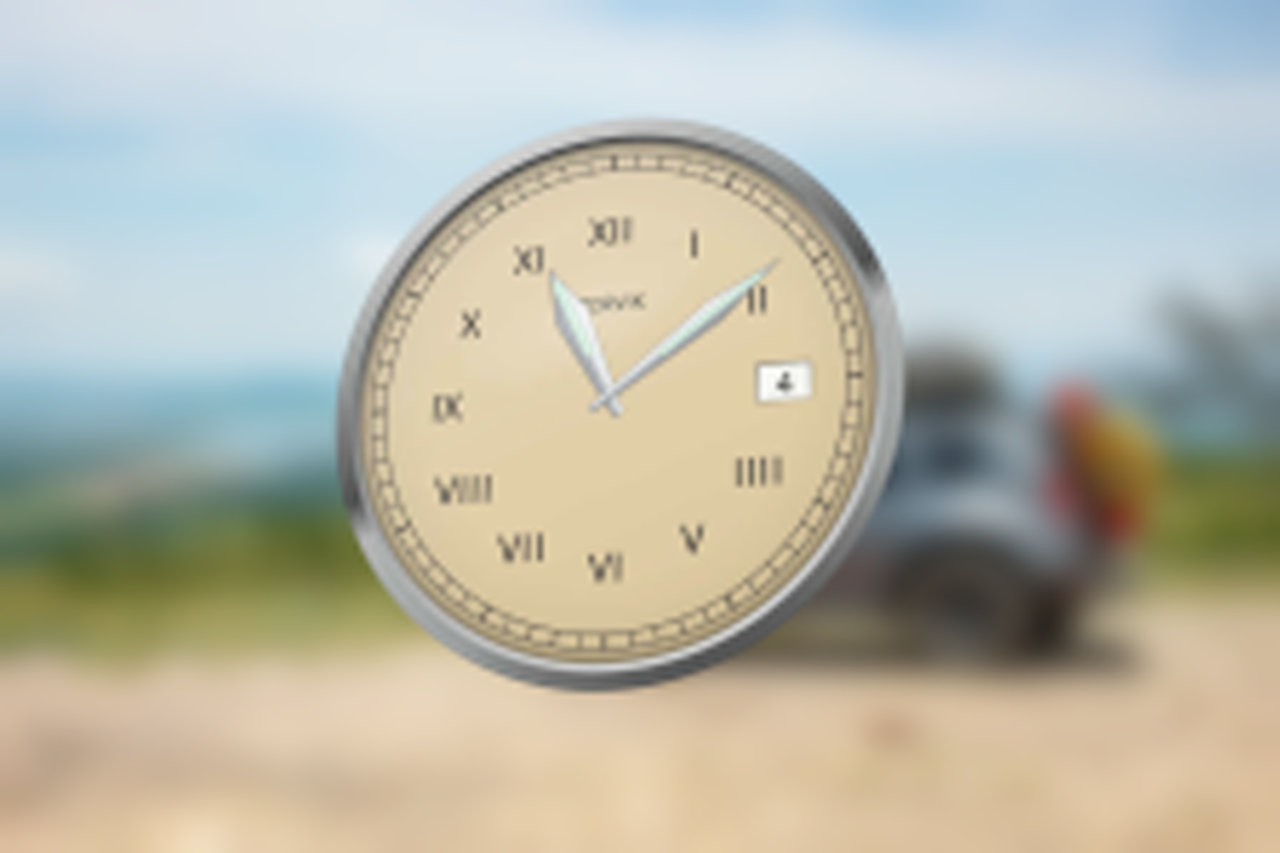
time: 11:09
